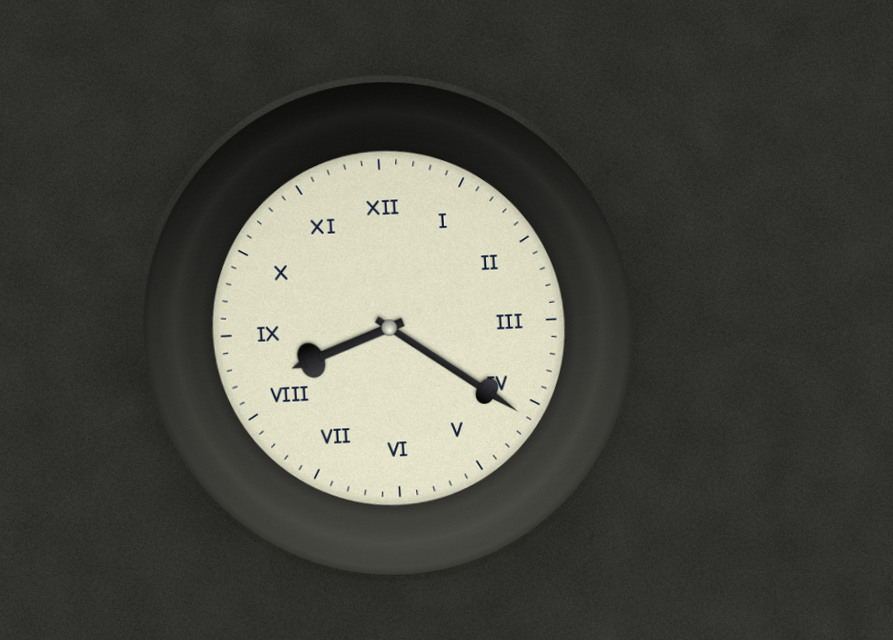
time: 8:21
